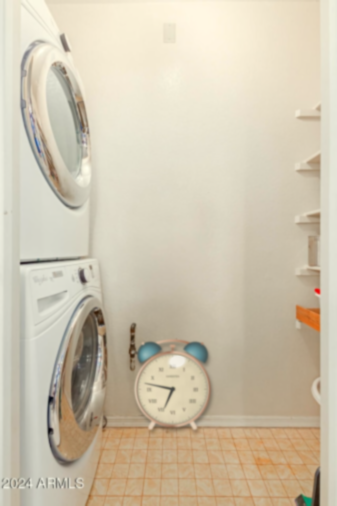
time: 6:47
